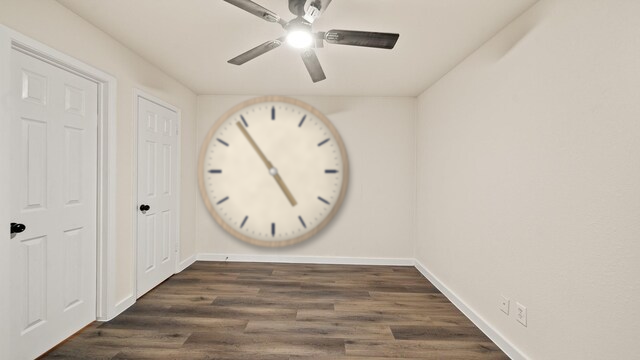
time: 4:54
